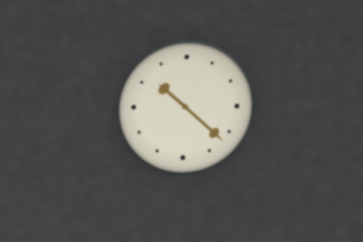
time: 10:22
